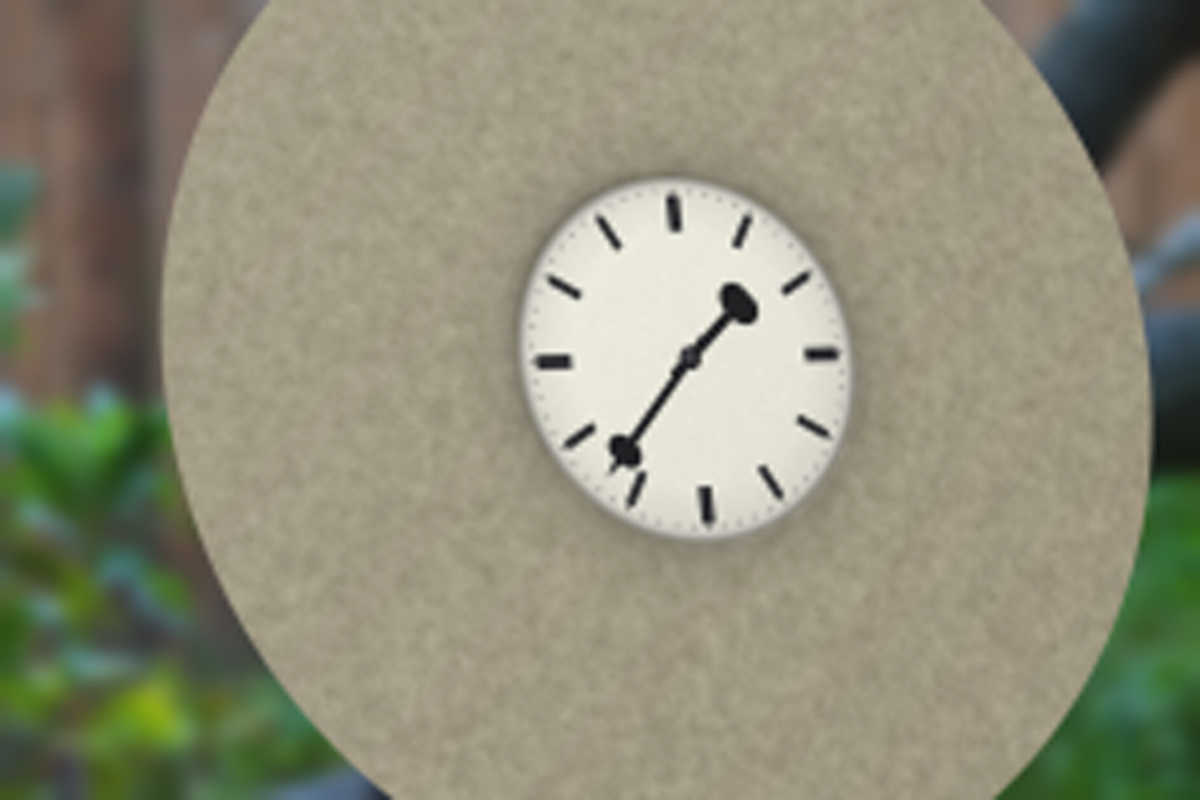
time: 1:37
